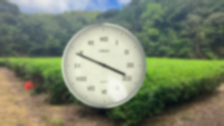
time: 3:49
